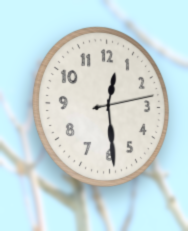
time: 12:29:13
